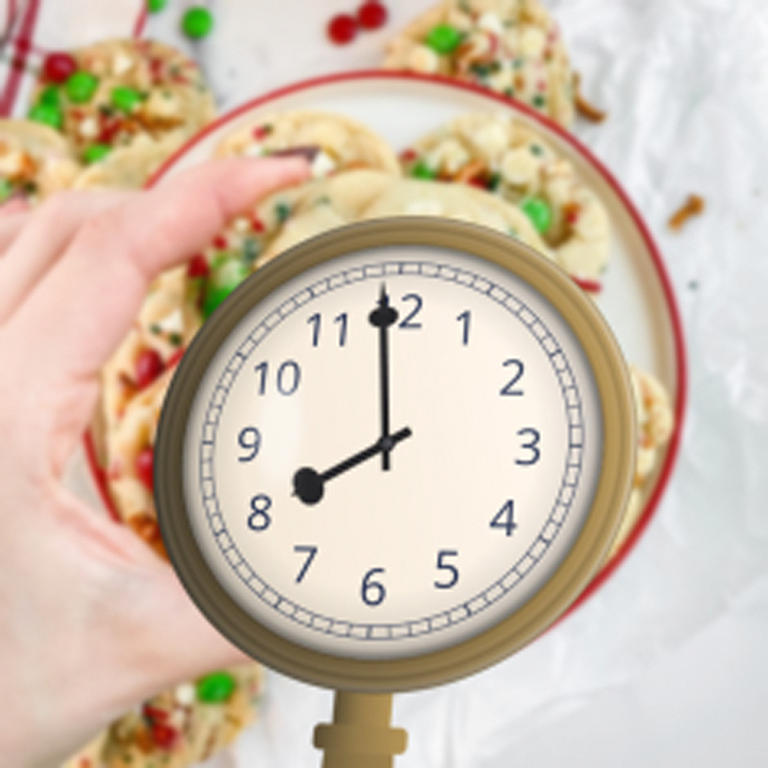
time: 7:59
